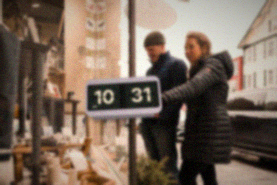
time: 10:31
